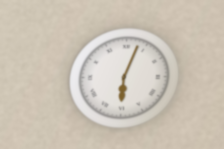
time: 6:03
